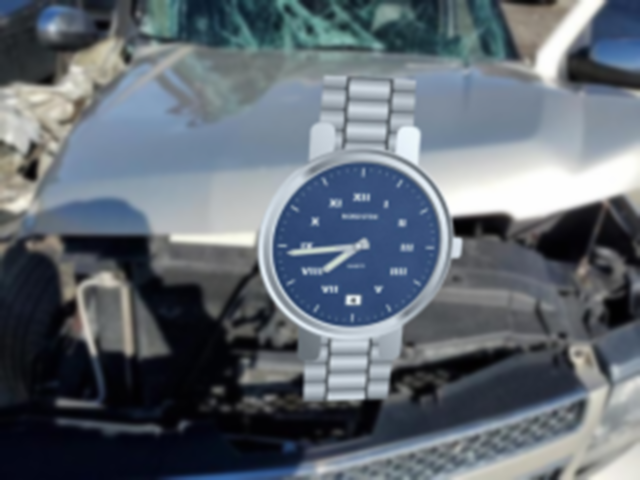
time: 7:44
